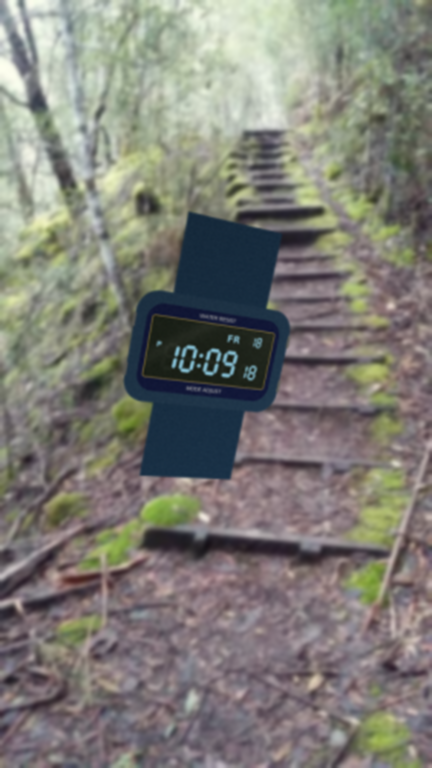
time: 10:09:18
